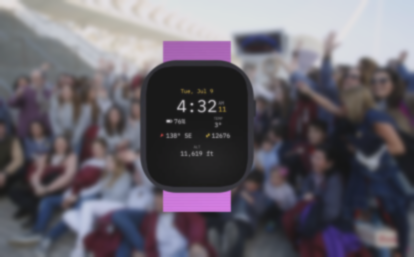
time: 4:32
